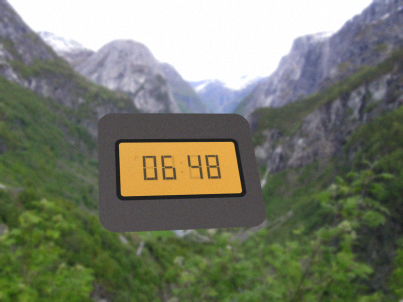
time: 6:48
